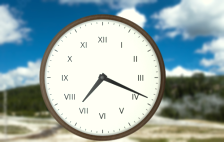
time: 7:19
